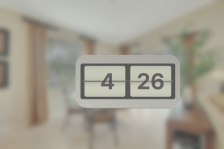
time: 4:26
